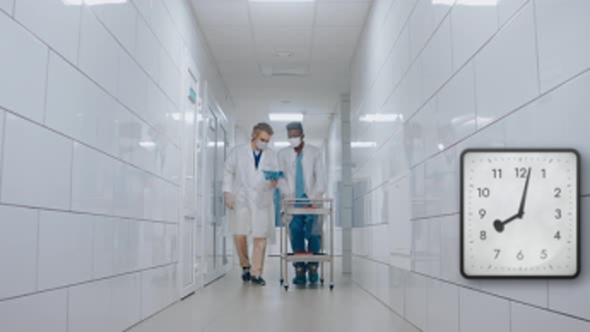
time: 8:02
